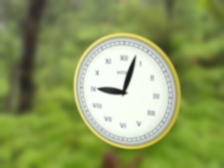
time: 9:03
